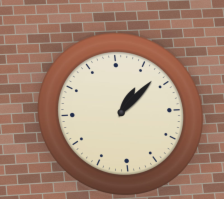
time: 1:08
